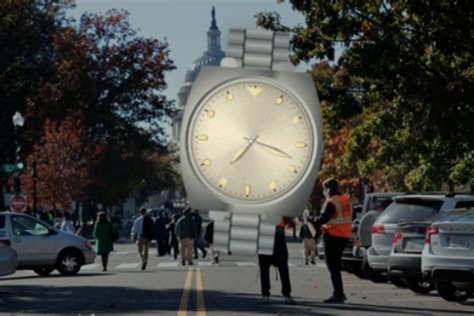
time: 7:18
